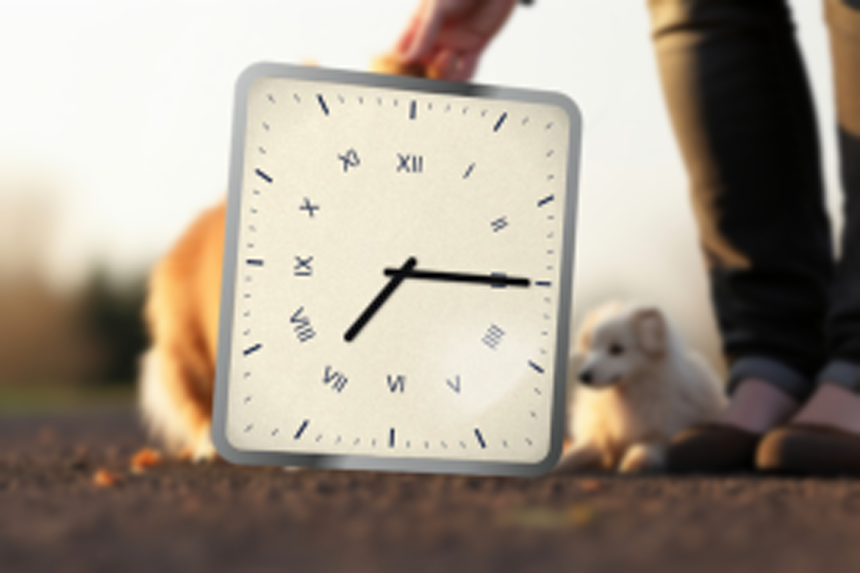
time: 7:15
